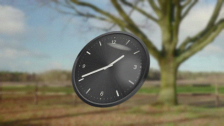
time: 1:41
